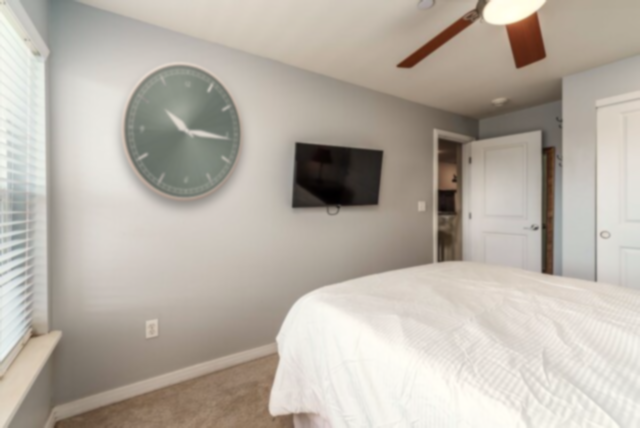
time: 10:16
